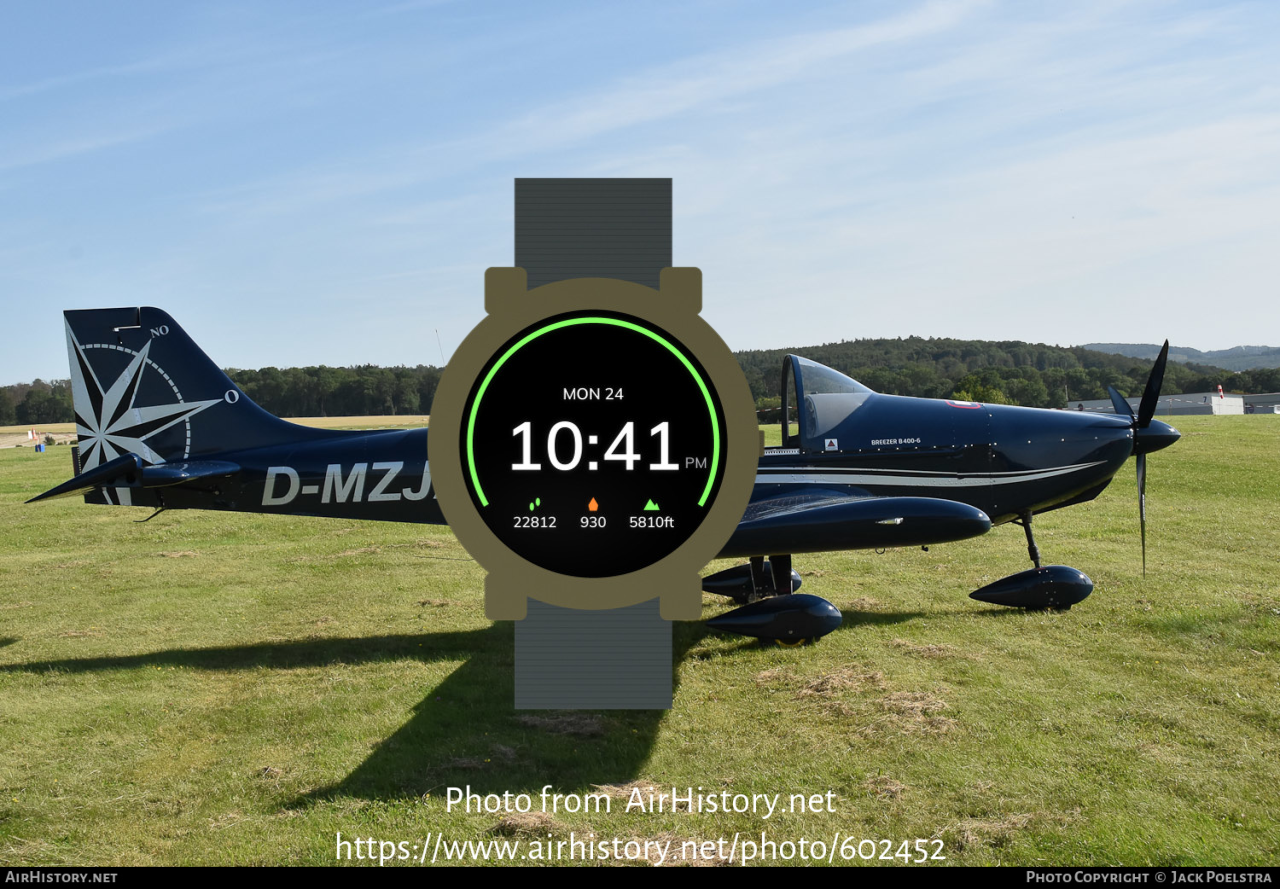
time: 10:41
